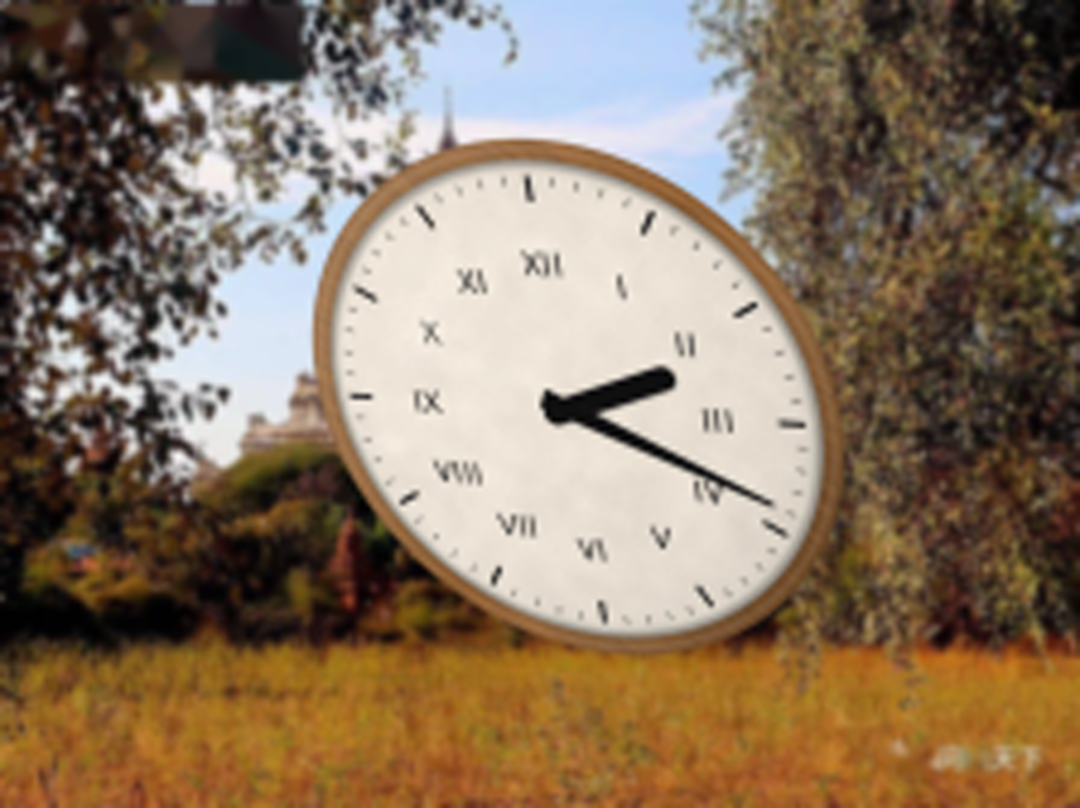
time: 2:19
